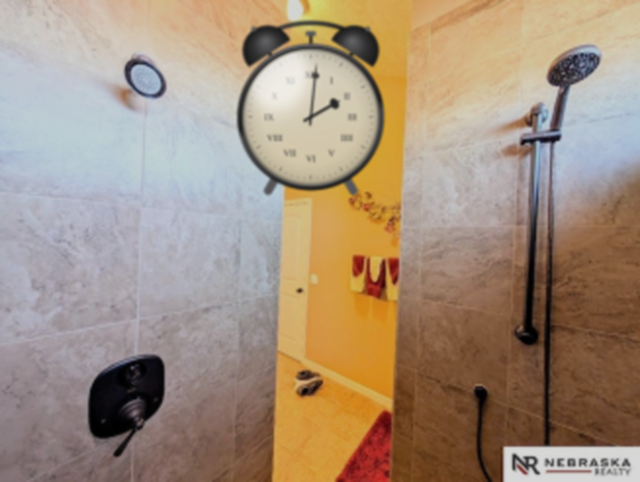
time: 2:01
